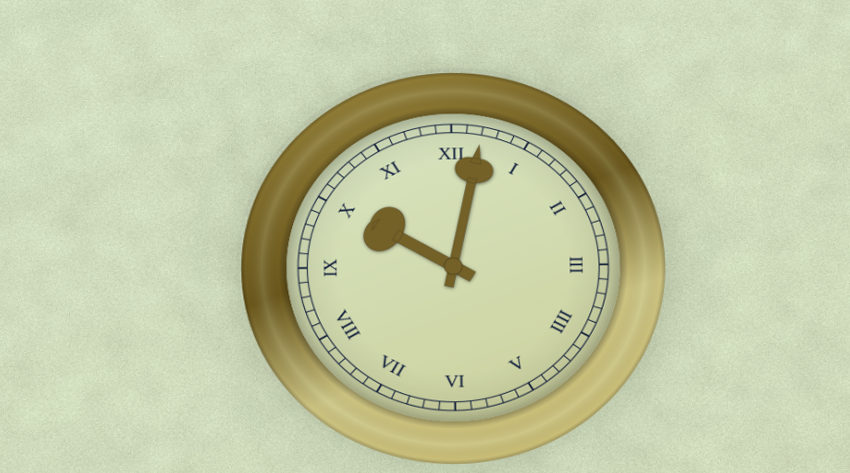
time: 10:02
